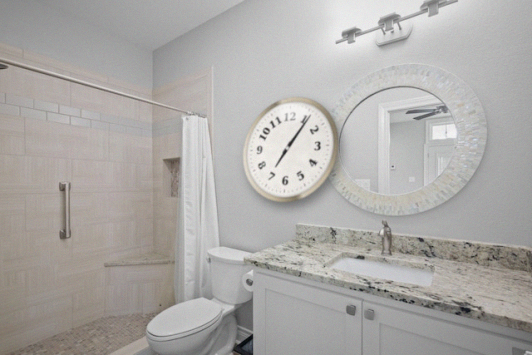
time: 7:06
